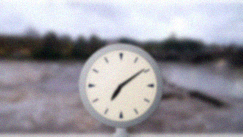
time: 7:09
